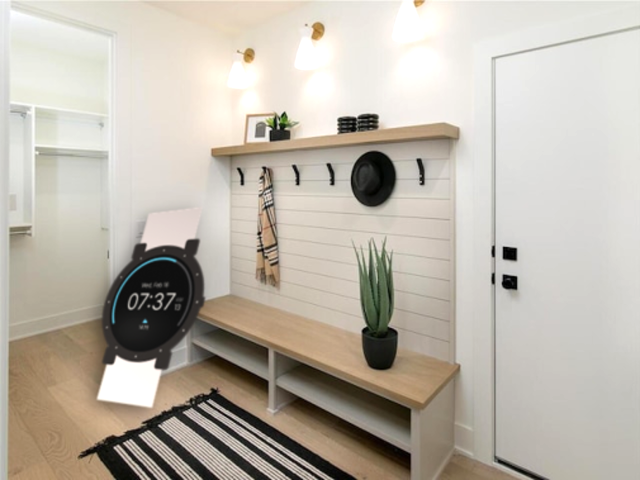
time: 7:37
